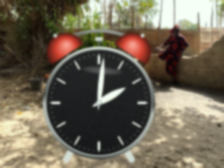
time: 2:01
